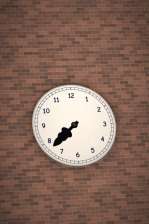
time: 7:38
